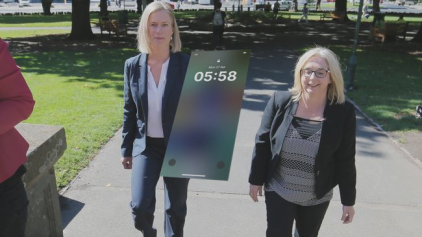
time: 5:58
